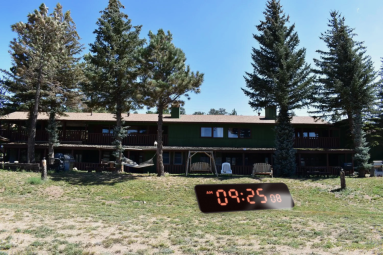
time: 9:25:08
